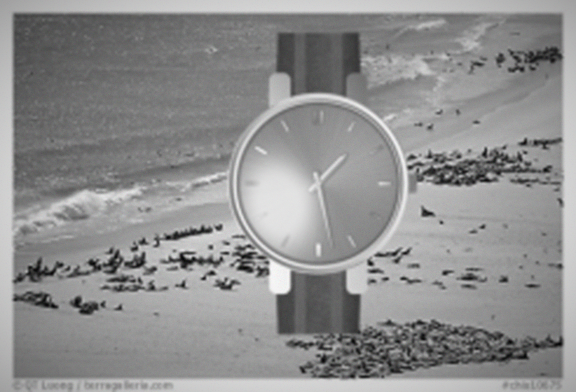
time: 1:28
